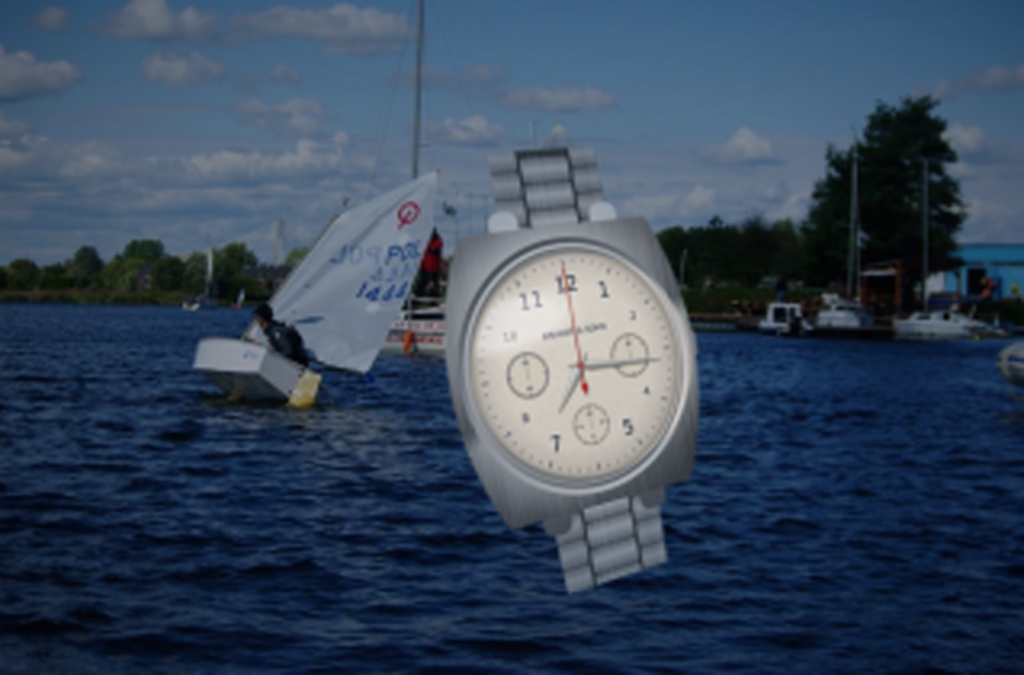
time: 7:16
